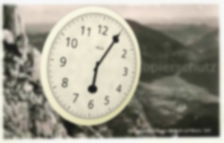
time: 6:05
